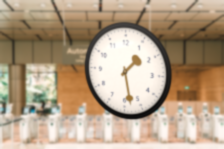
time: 1:28
